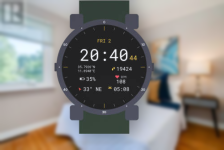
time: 20:40
